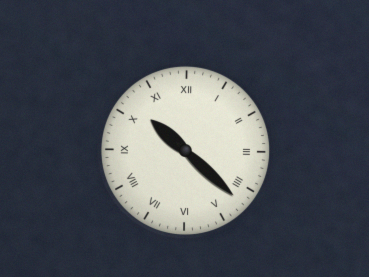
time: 10:22
